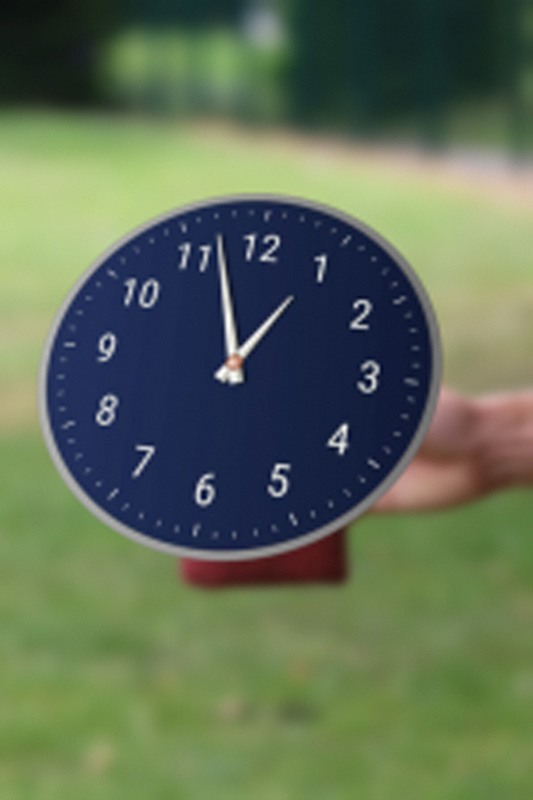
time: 12:57
